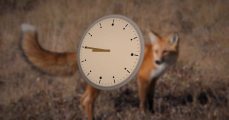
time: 8:45
